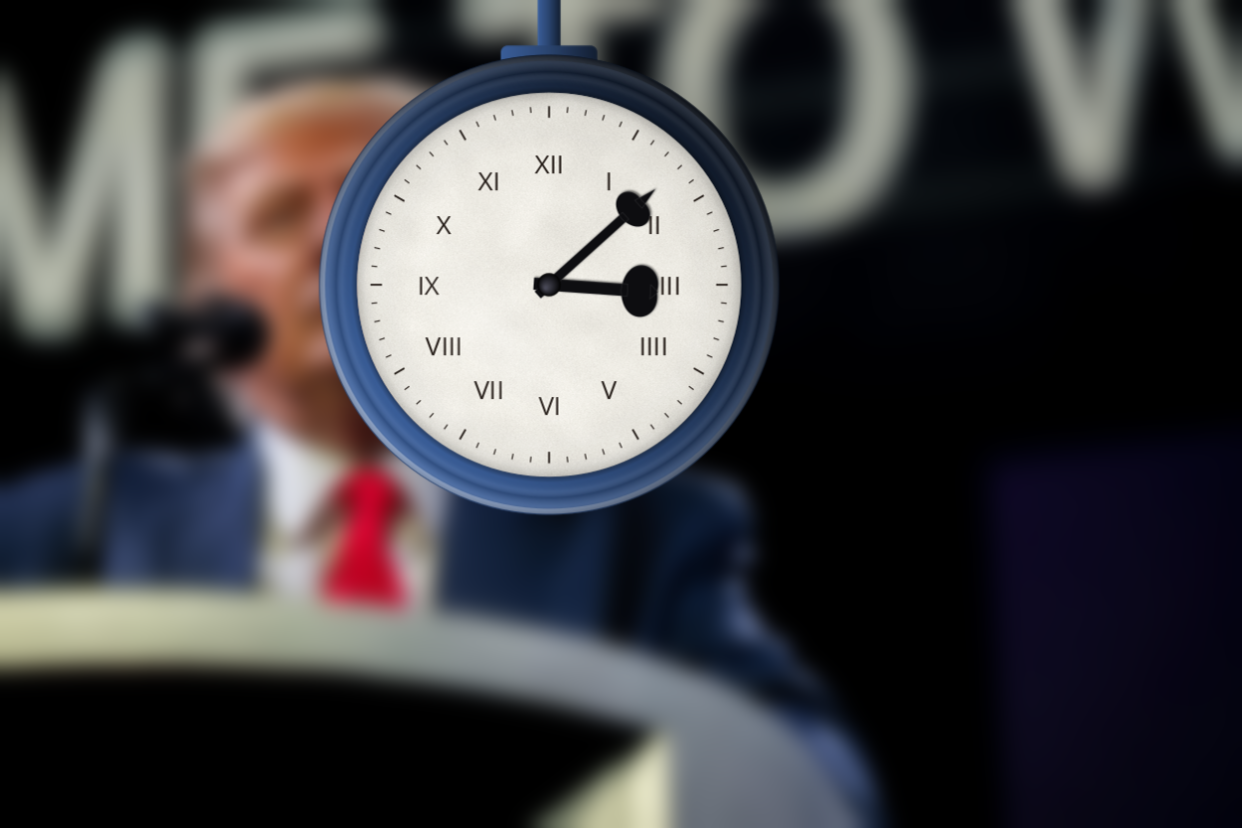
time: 3:08
